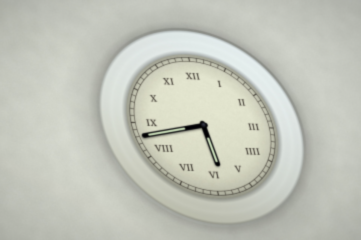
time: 5:43
